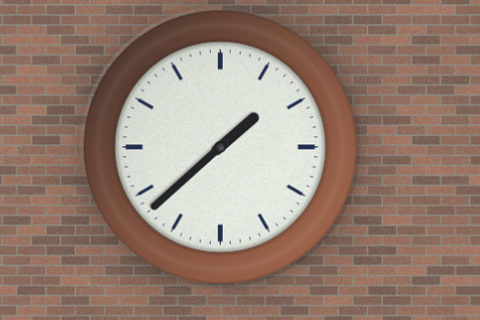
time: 1:38
